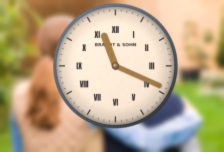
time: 11:19
